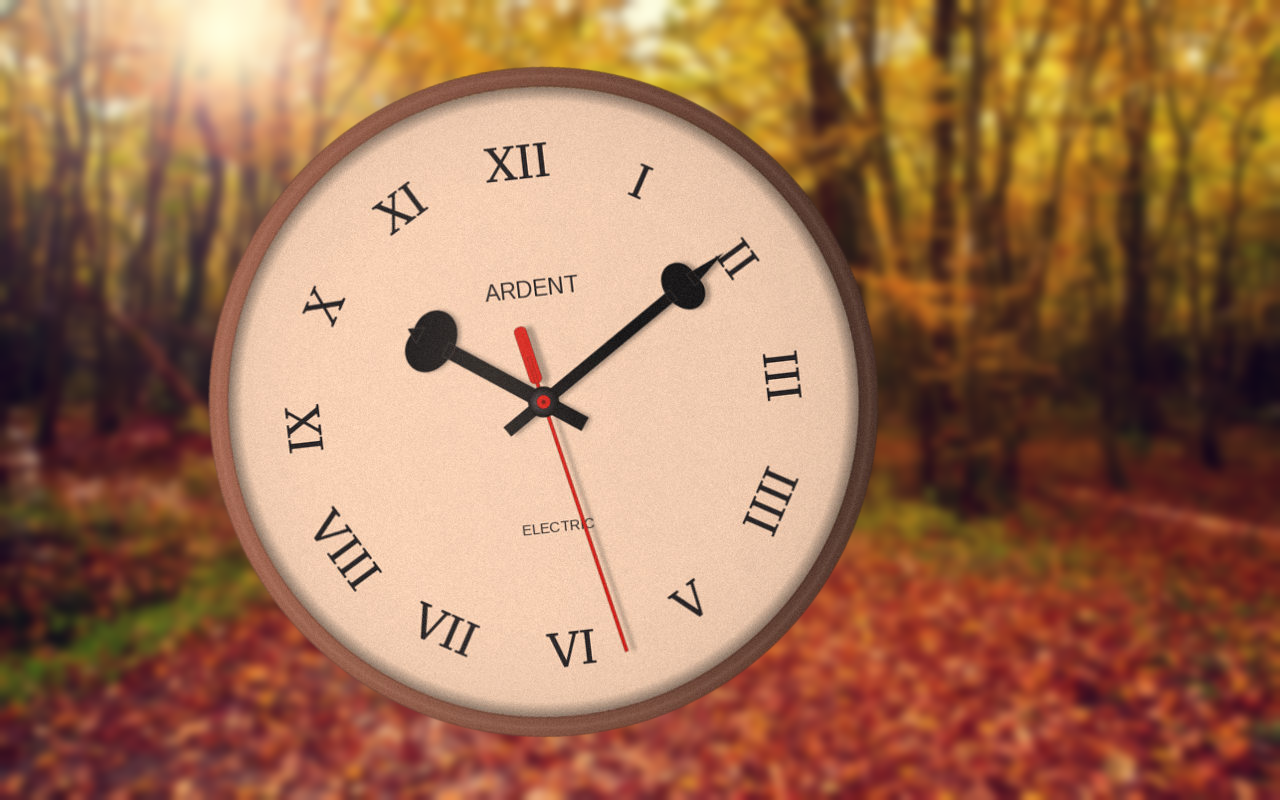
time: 10:09:28
